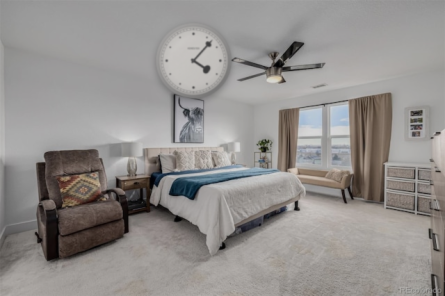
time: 4:07
